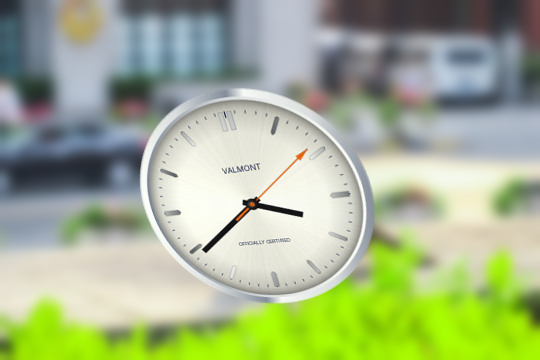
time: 3:39:09
